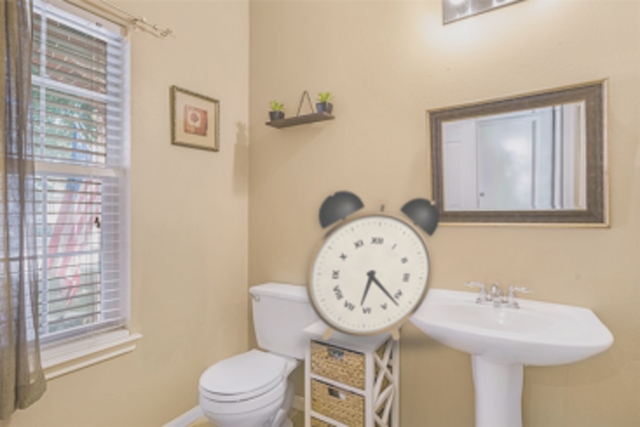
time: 6:22
